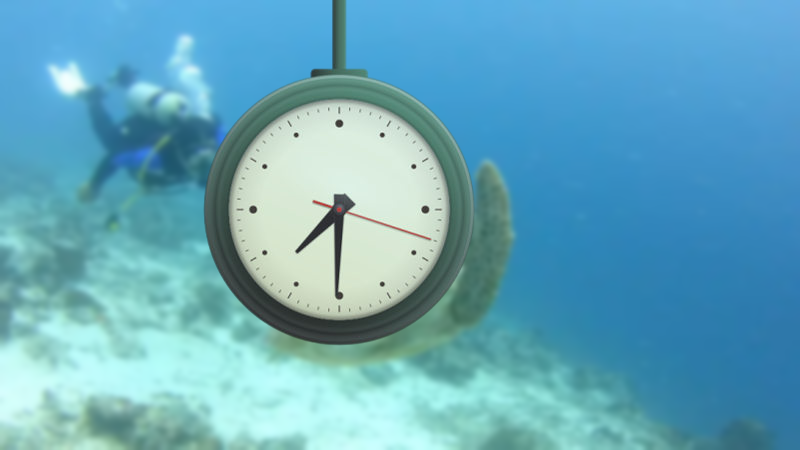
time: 7:30:18
